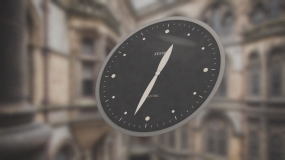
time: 12:33
